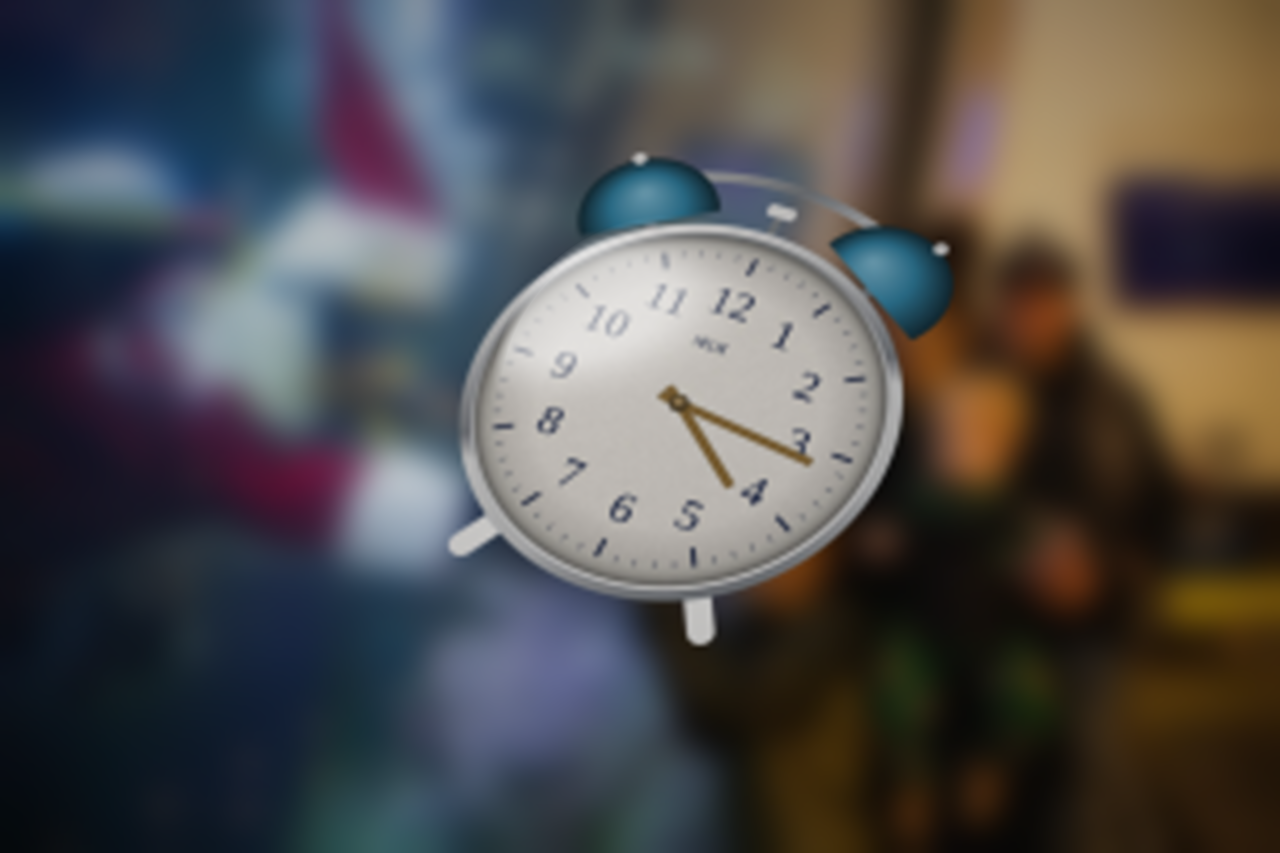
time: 4:16
